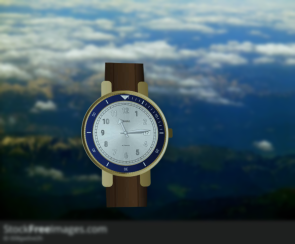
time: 11:14
